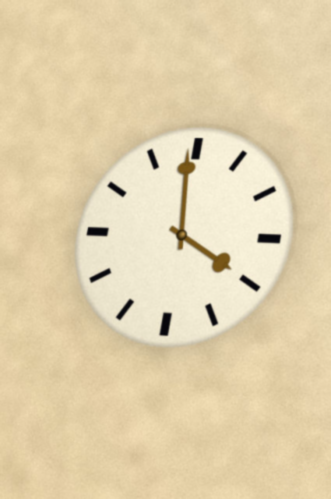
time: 3:59
